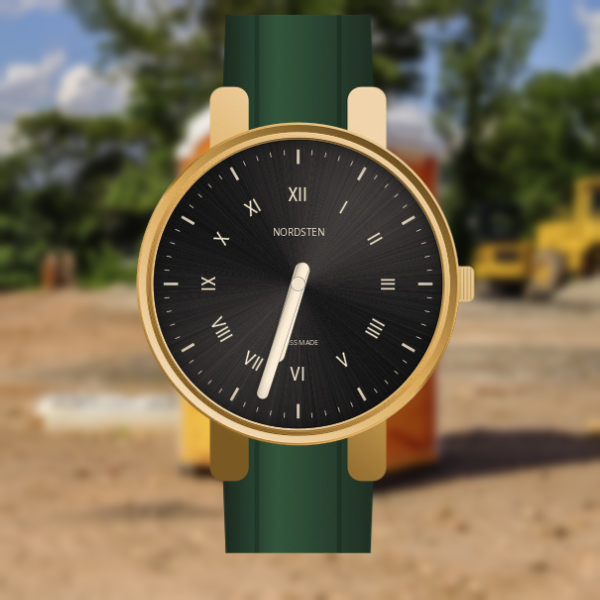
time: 6:33
